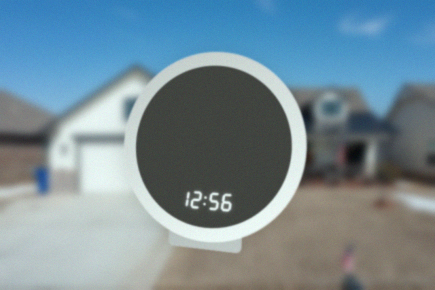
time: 12:56
